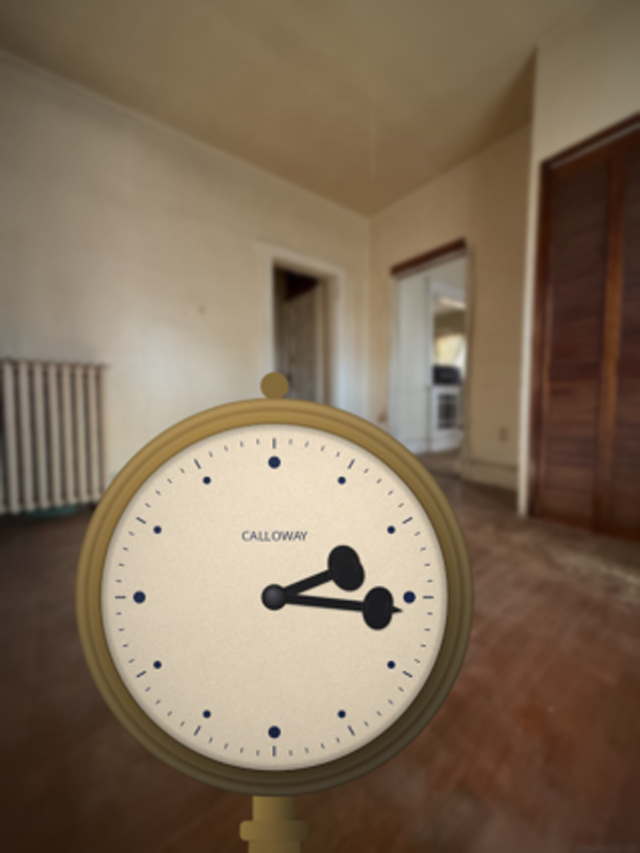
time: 2:16
